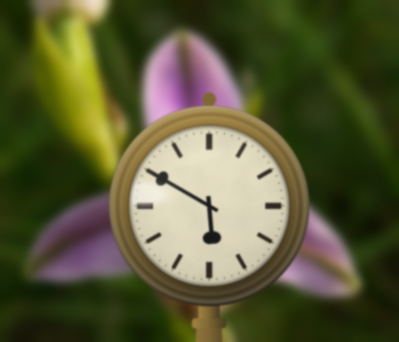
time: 5:50
